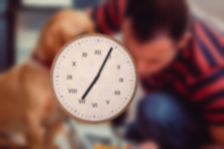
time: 7:04
